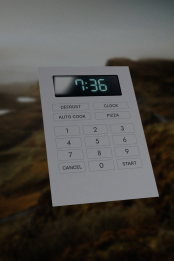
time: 7:36
